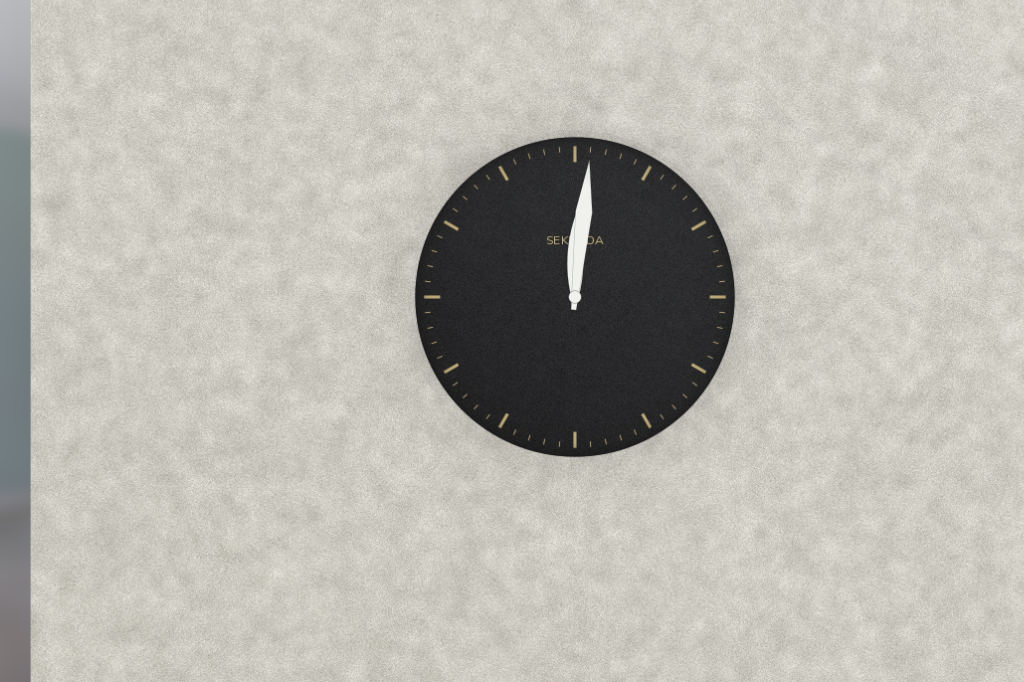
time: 12:01
